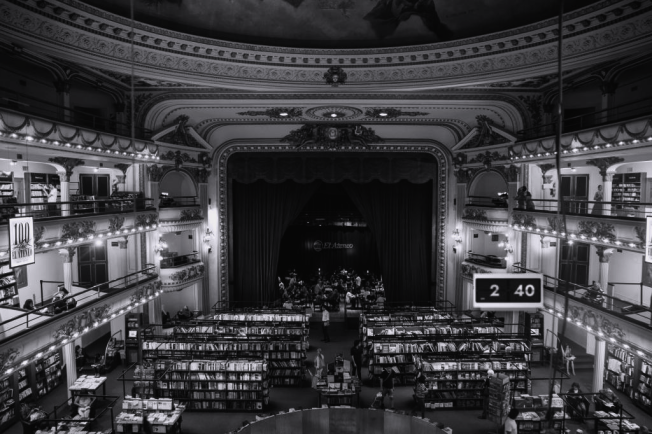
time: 2:40
